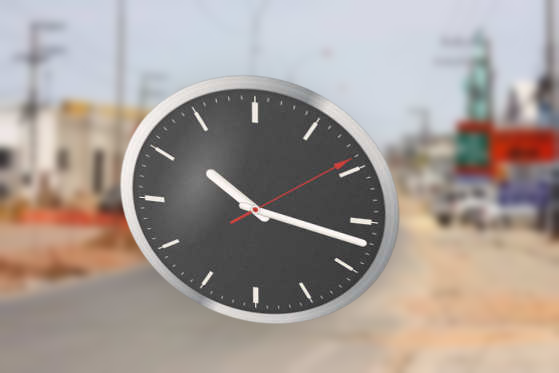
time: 10:17:09
